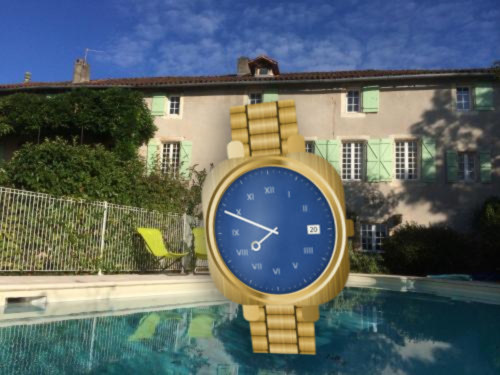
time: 7:49
